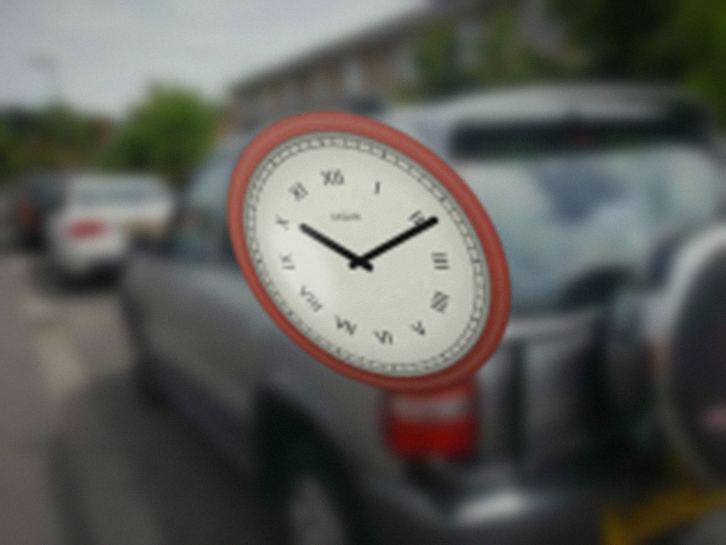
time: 10:11
